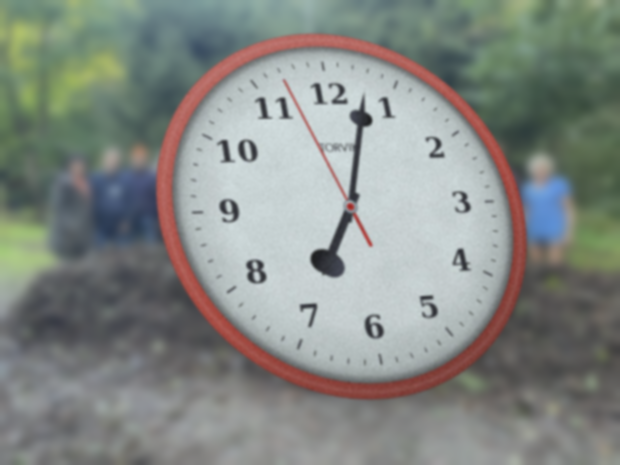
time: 7:02:57
